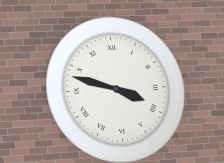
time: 3:48
